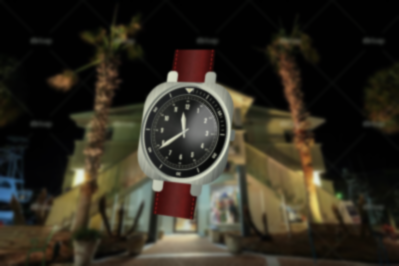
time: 11:39
